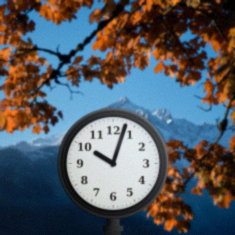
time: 10:03
